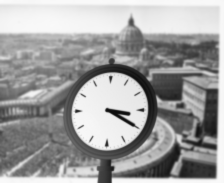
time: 3:20
